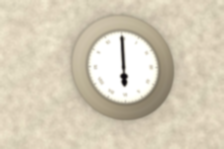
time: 6:00
